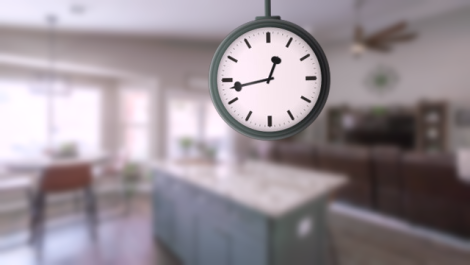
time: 12:43
